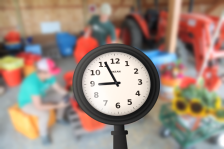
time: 8:56
